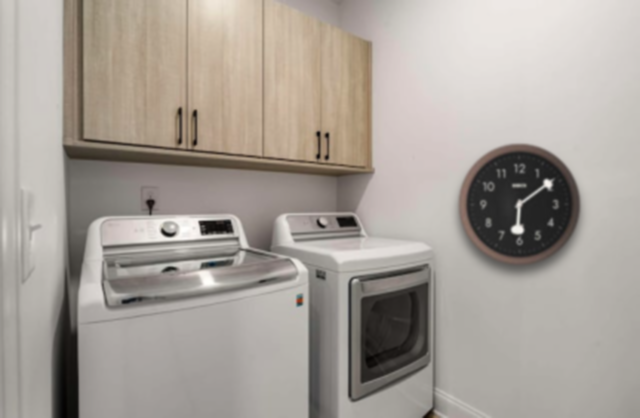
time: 6:09
